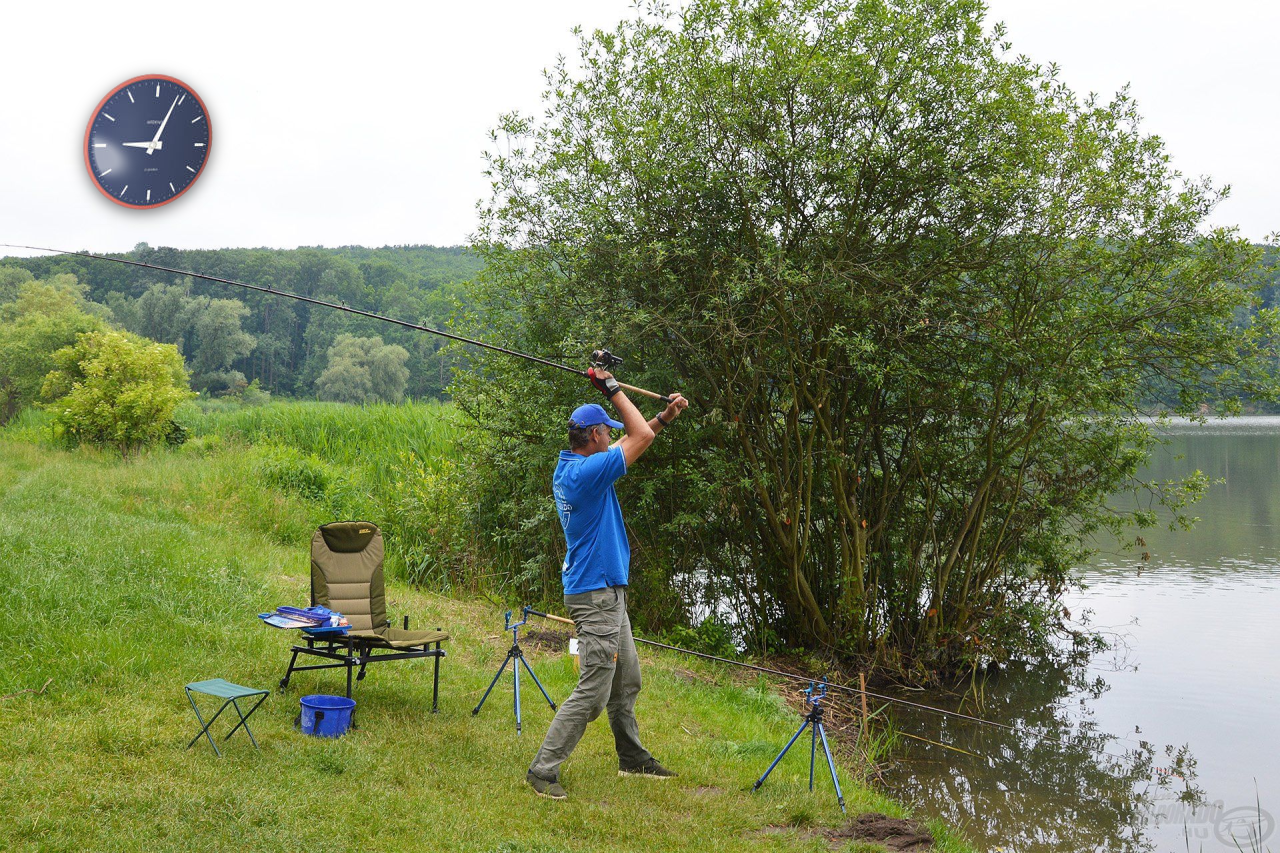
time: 9:04
